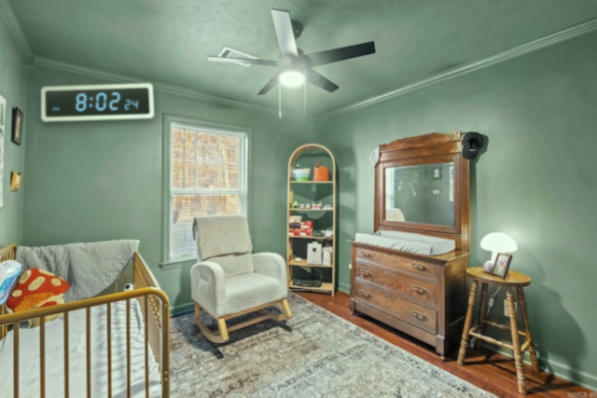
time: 8:02
